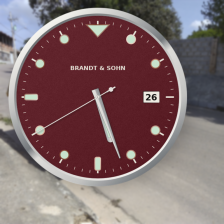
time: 5:26:40
